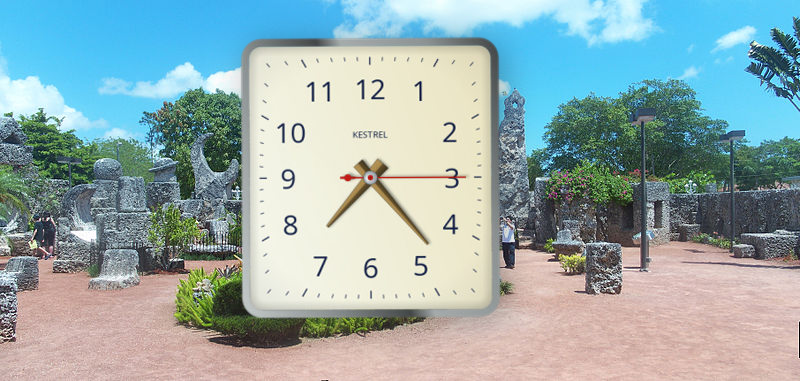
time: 7:23:15
